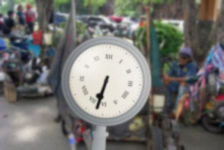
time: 6:32
